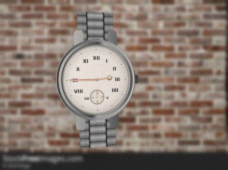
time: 2:45
